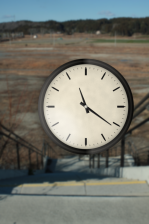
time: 11:21
